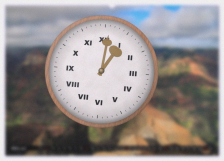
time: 1:01
